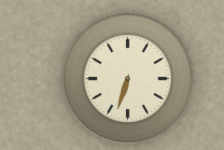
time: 6:33
